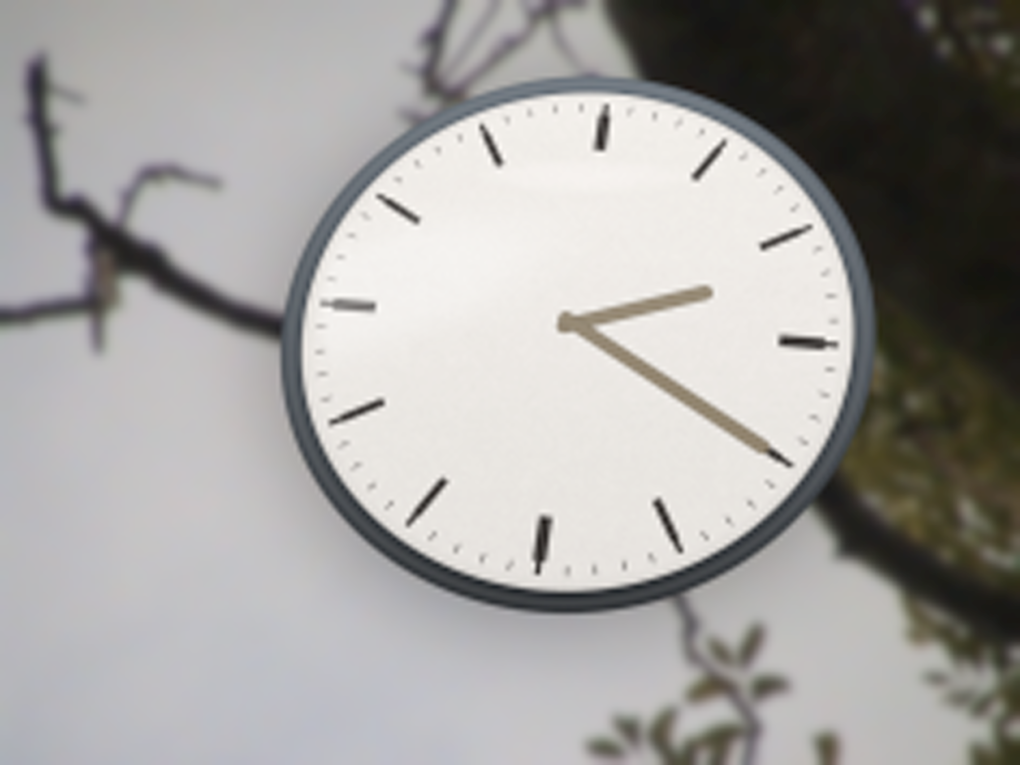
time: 2:20
